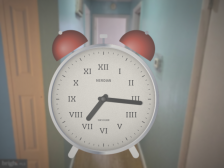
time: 7:16
